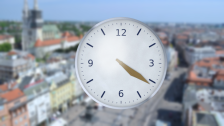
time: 4:21
